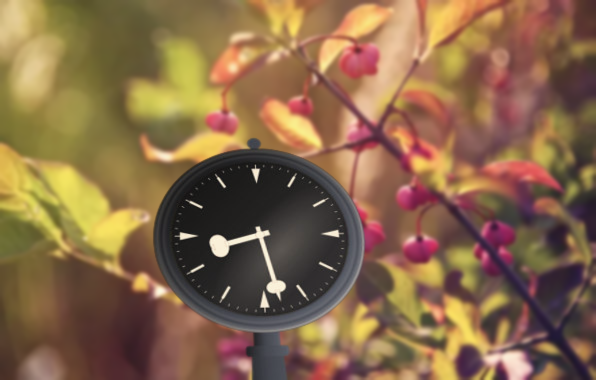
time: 8:28
